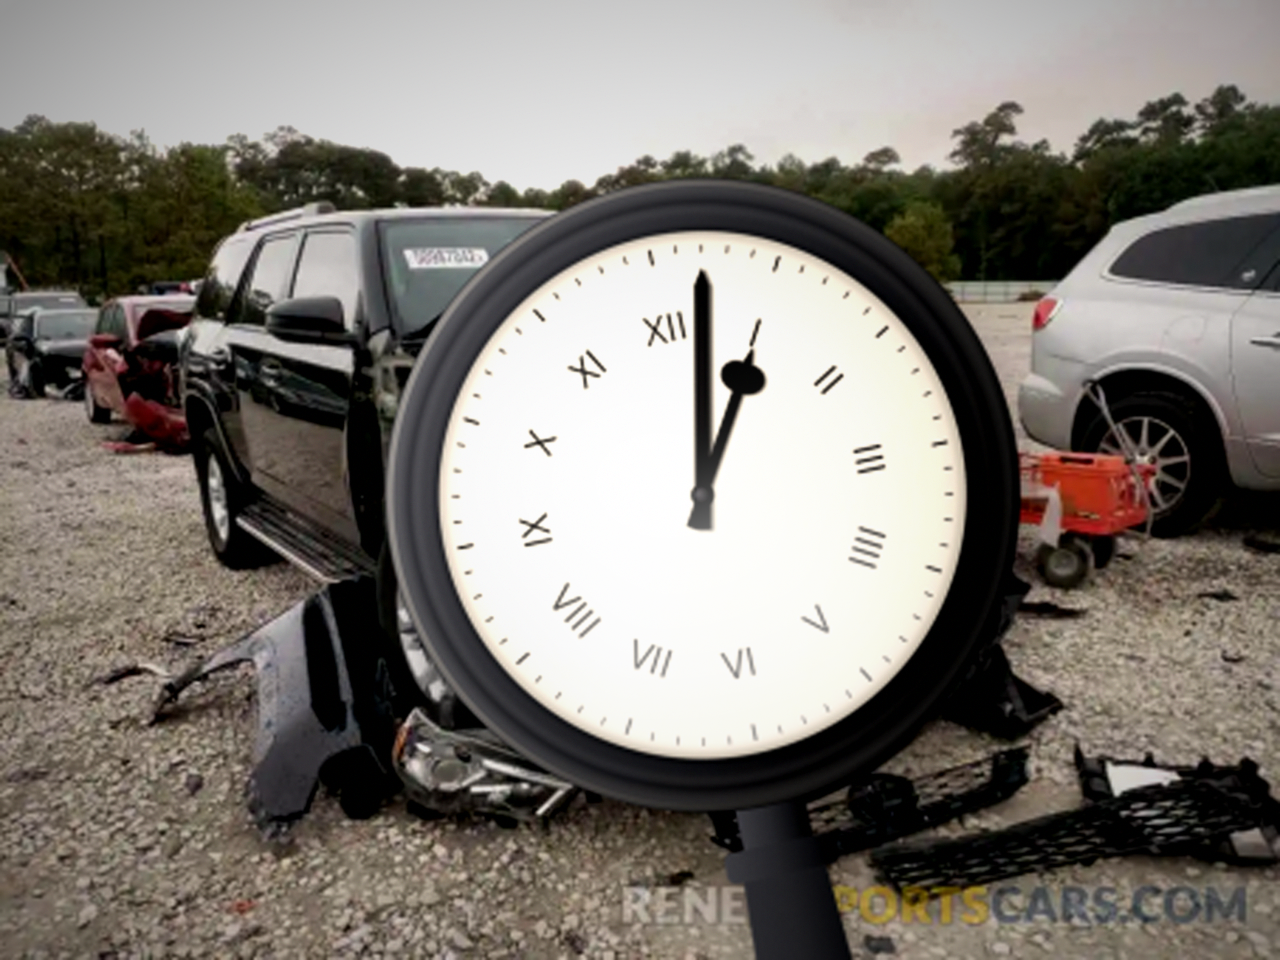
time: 1:02
